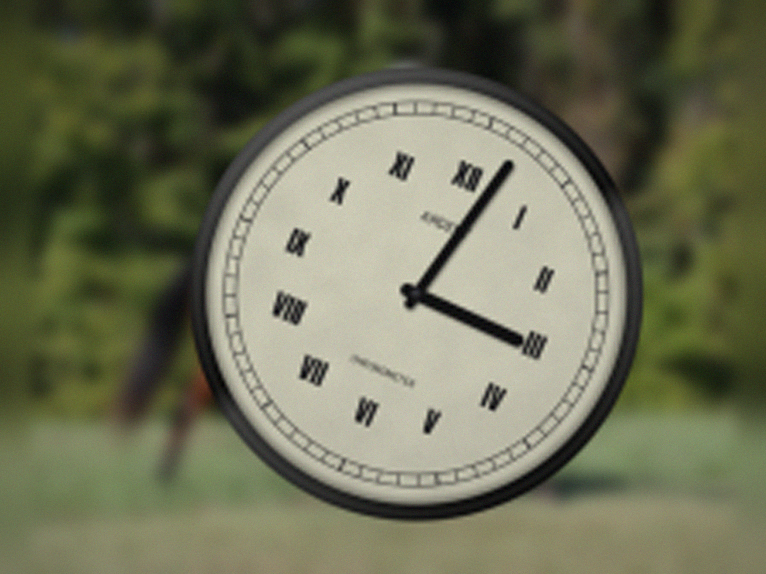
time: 3:02
